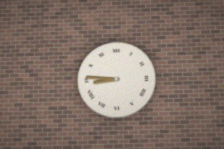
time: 8:46
